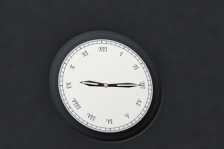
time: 9:15
